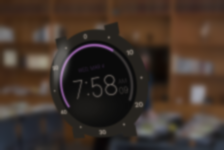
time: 7:58
